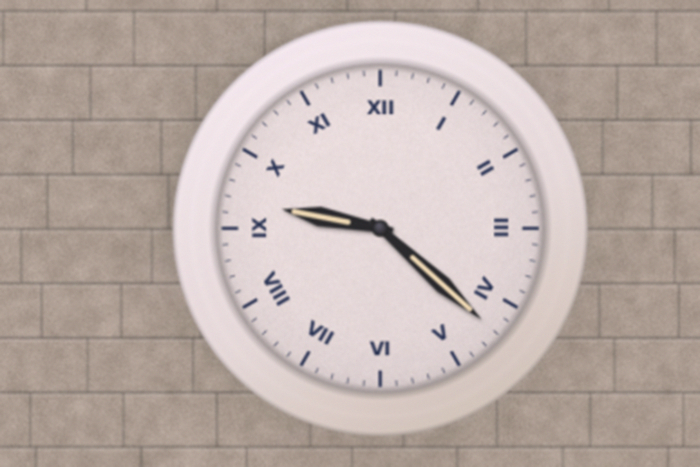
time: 9:22
